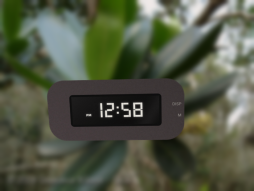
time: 12:58
